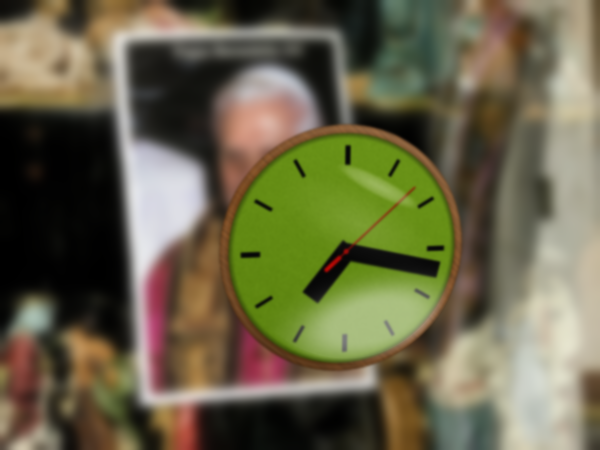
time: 7:17:08
